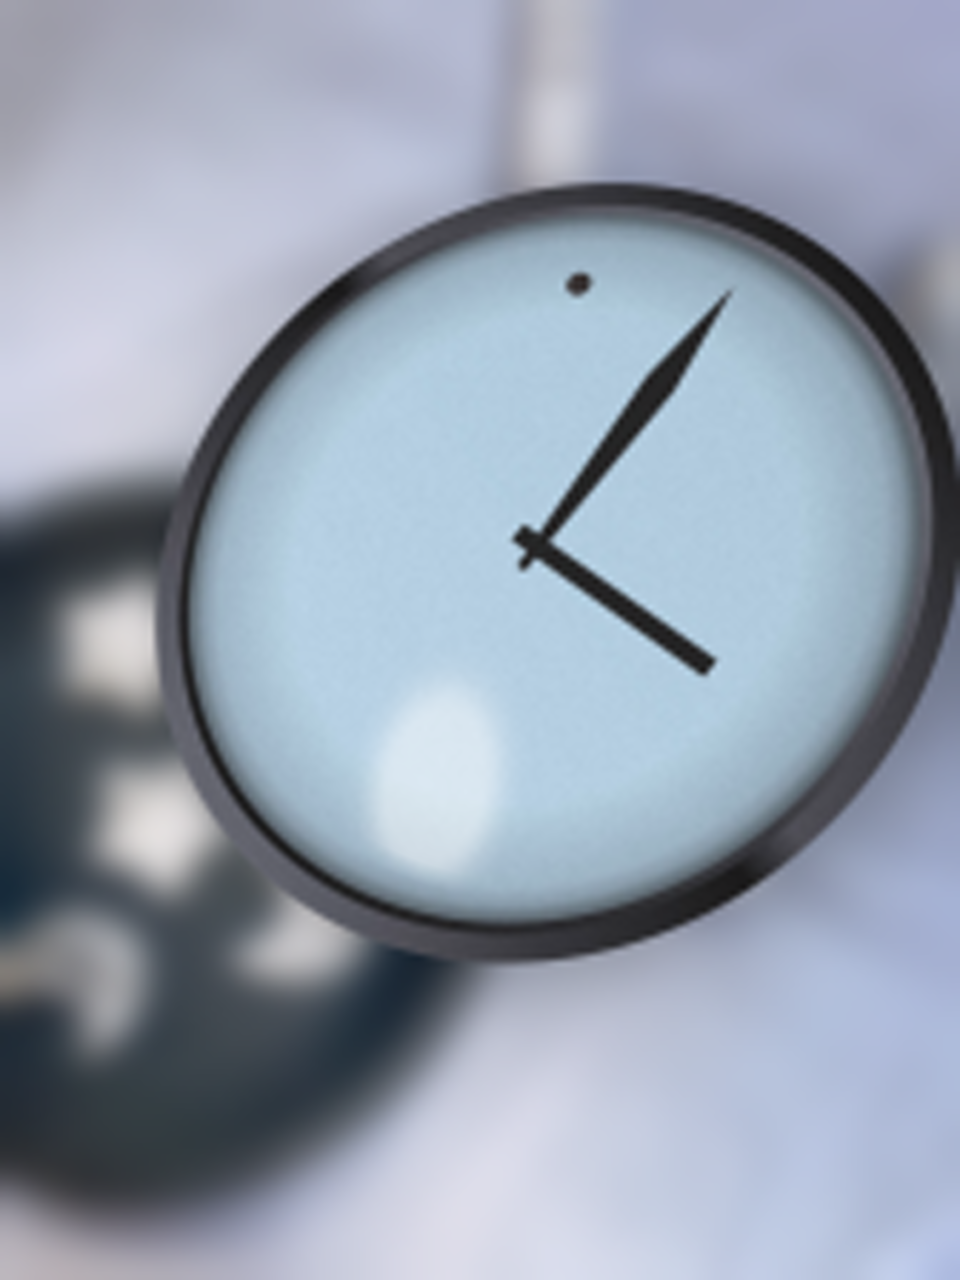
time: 4:05
